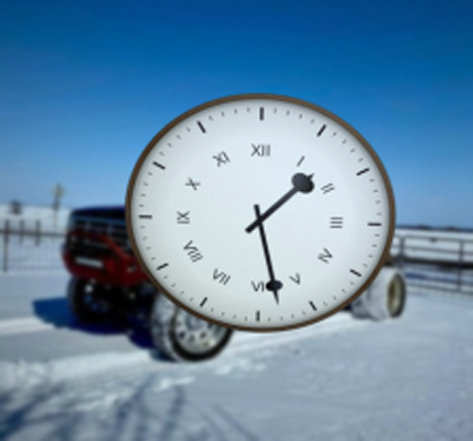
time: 1:28
